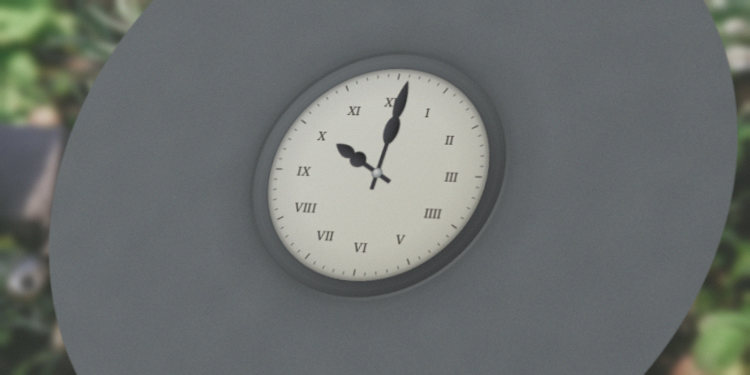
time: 10:01
